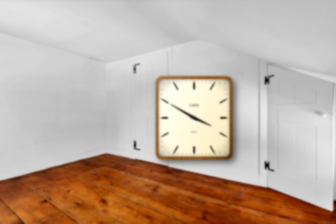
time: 3:50
